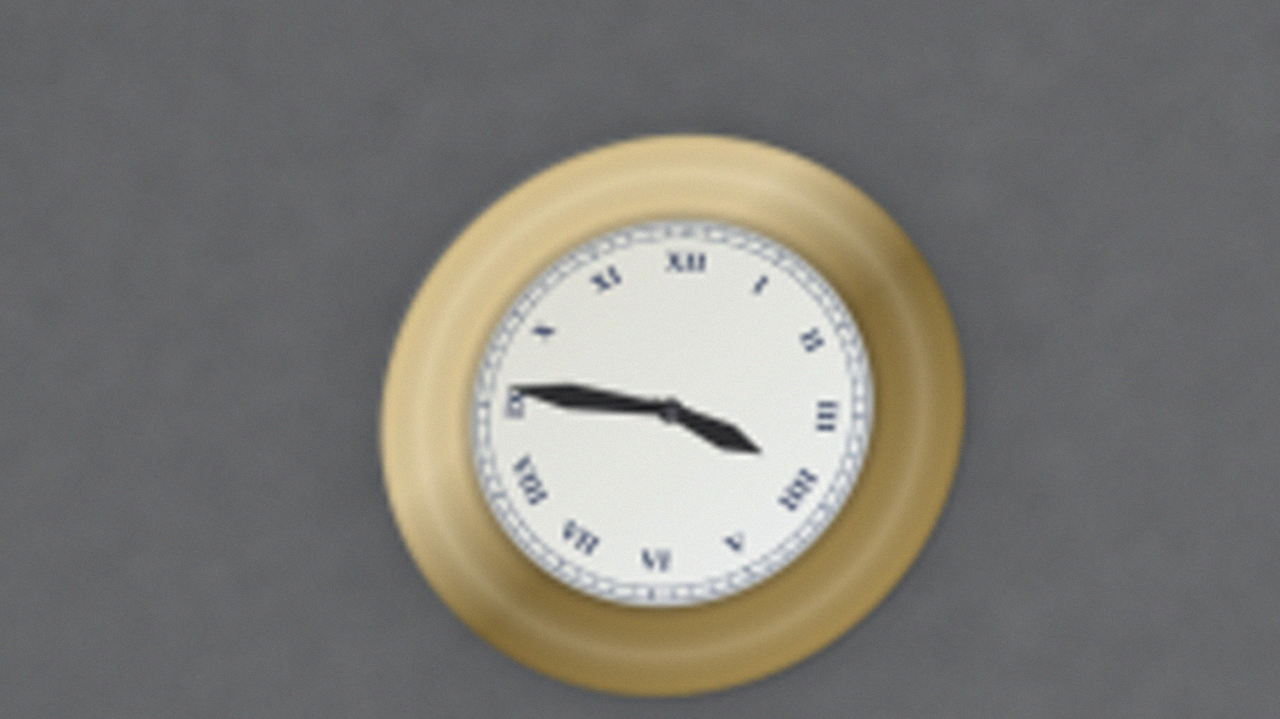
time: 3:46
